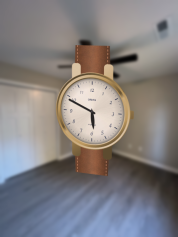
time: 5:49
